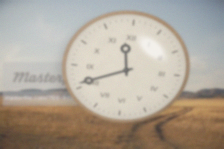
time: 11:41
